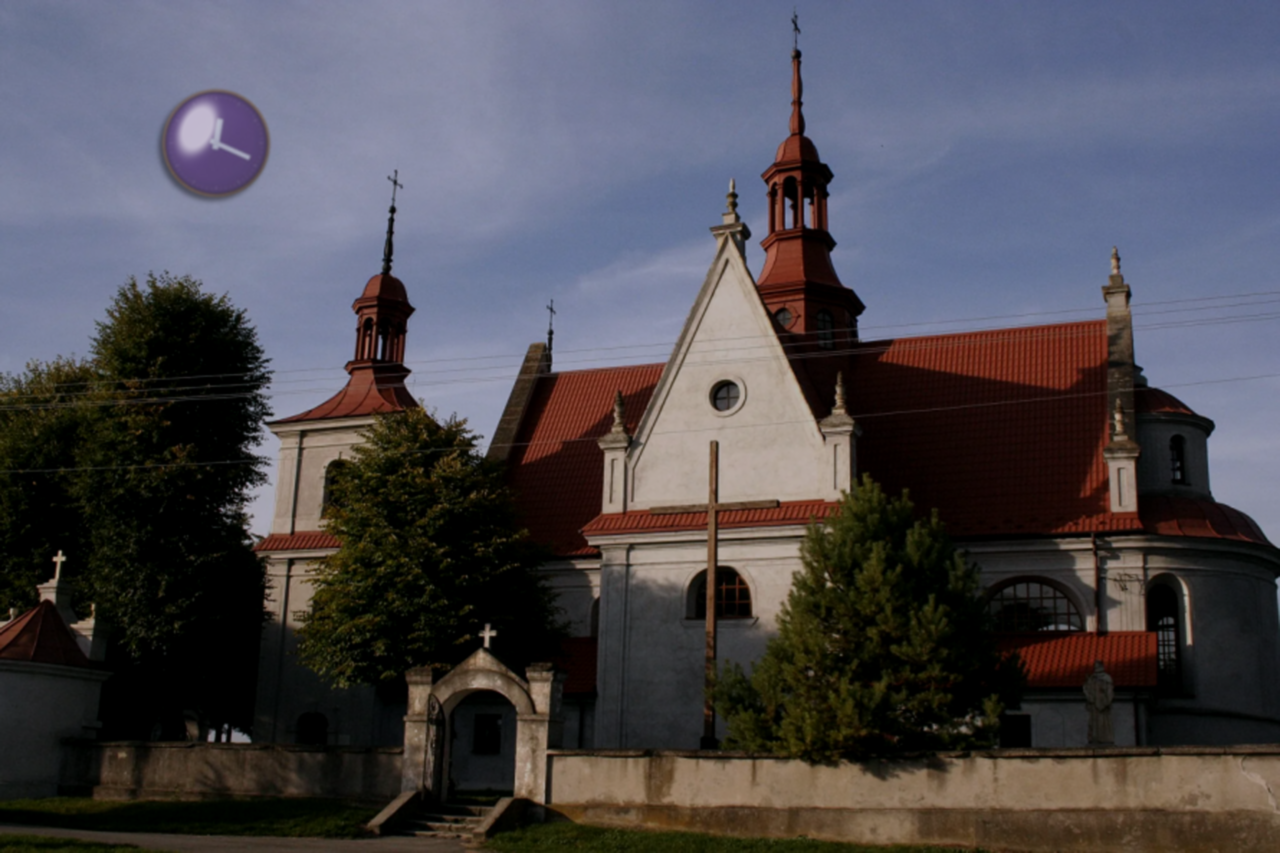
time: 12:19
